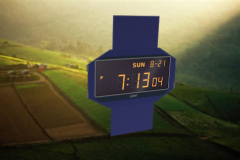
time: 7:13:04
